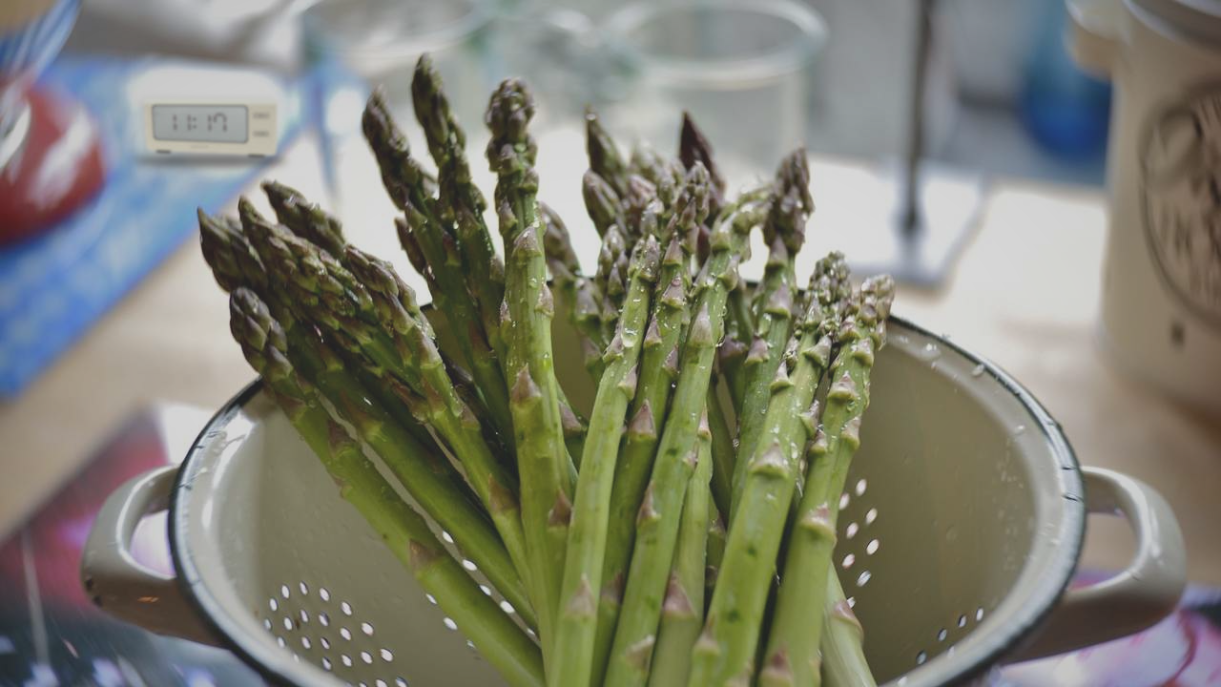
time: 11:17
